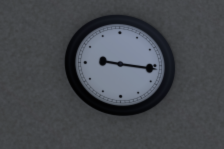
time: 9:16
